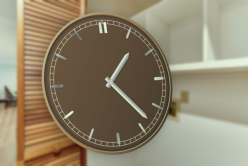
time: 1:23
